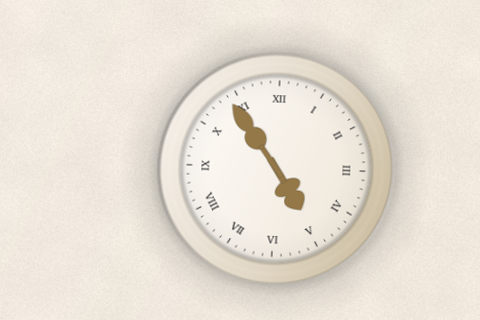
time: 4:54
